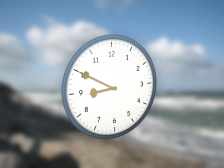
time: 8:50
